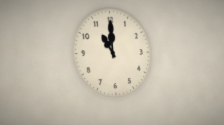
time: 11:00
